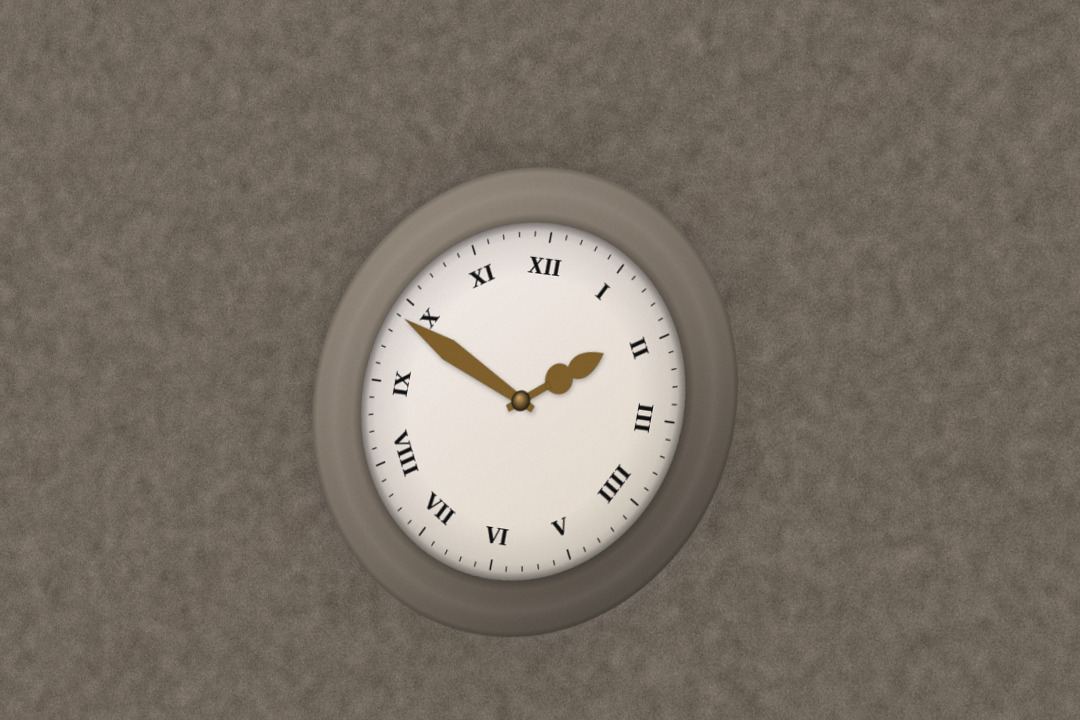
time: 1:49
